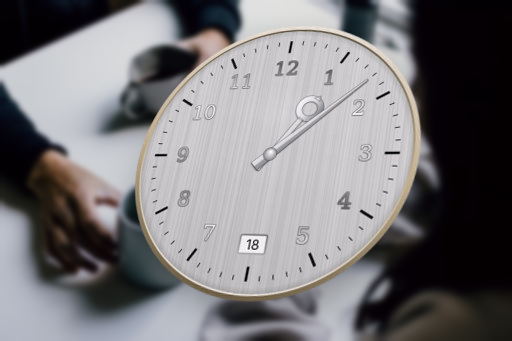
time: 1:08
